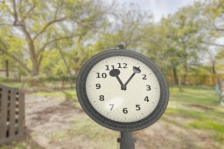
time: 11:06
